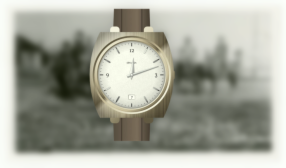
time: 12:12
